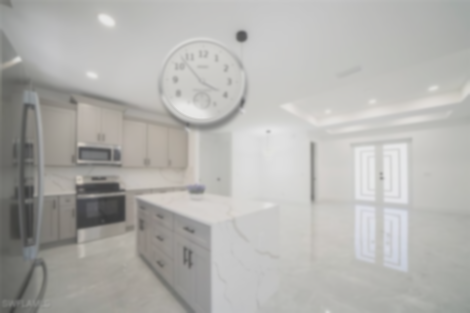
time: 3:53
